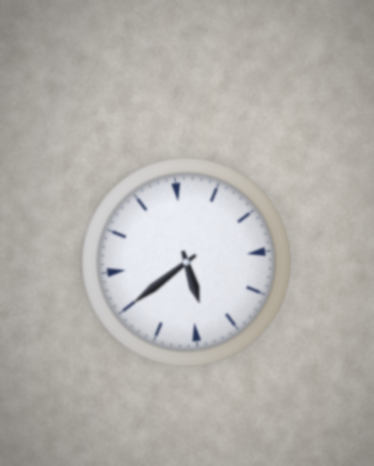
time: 5:40
